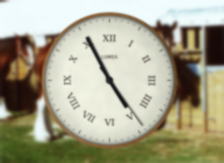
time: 4:55:24
